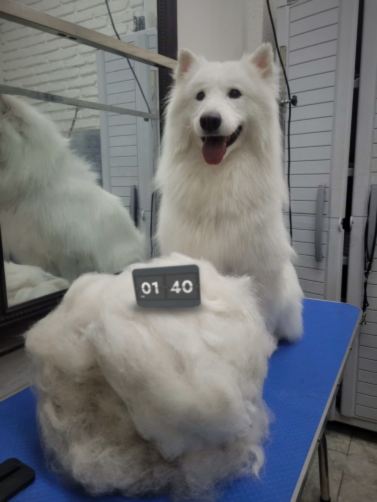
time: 1:40
